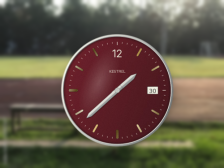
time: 1:38
